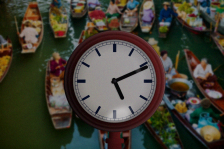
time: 5:11
